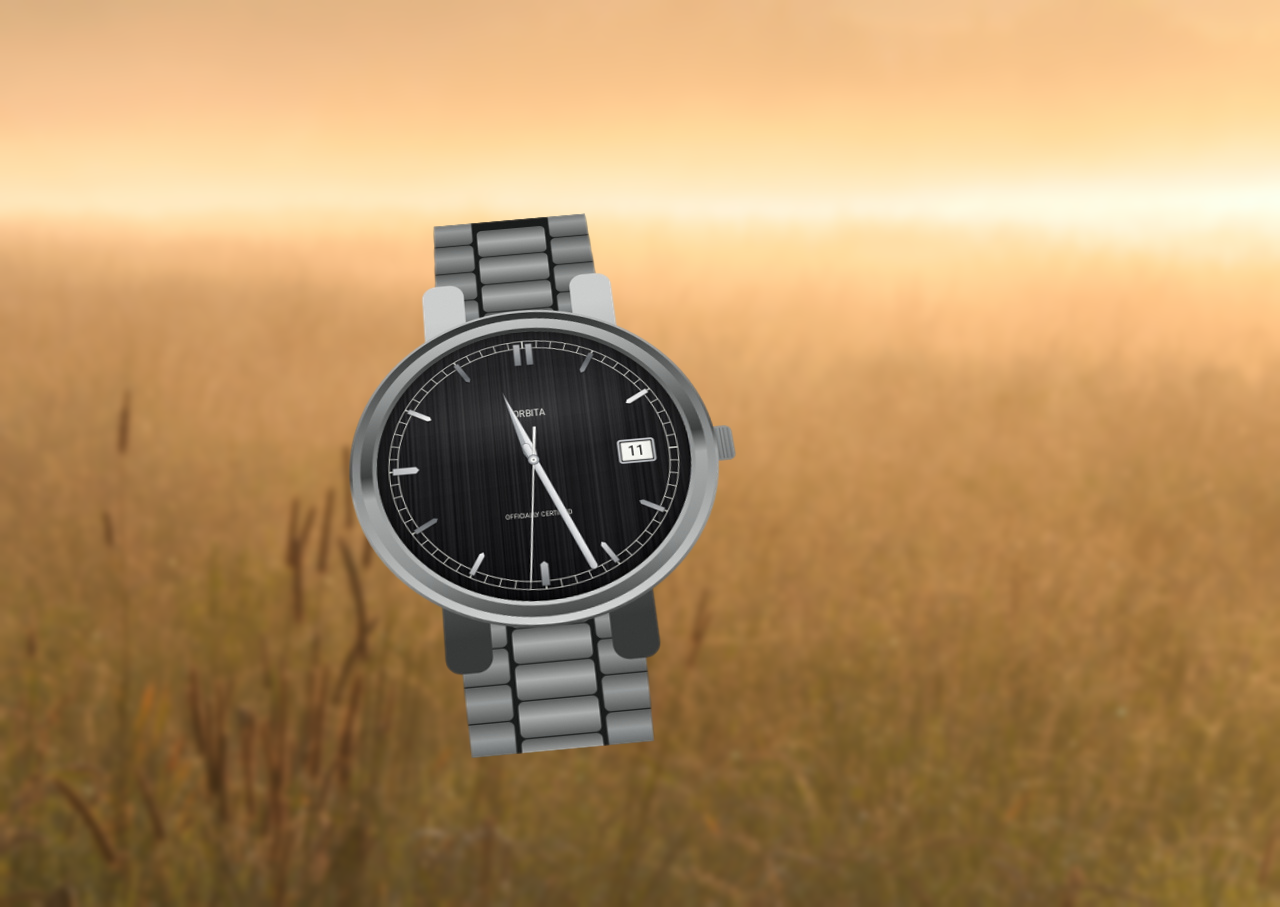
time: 11:26:31
